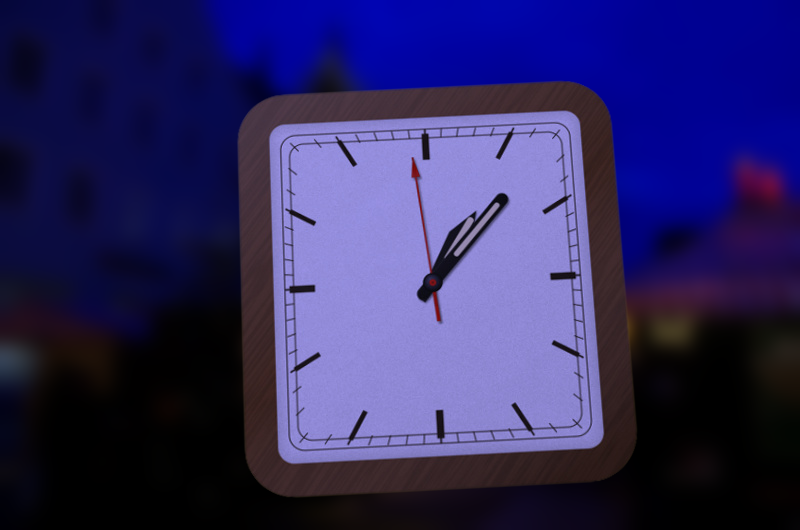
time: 1:06:59
